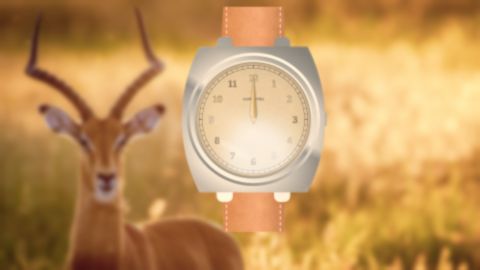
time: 12:00
